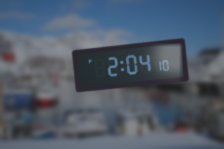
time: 2:04:10
